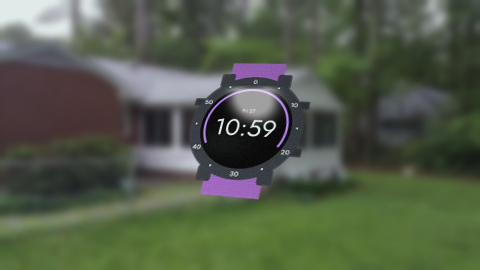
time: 10:59
